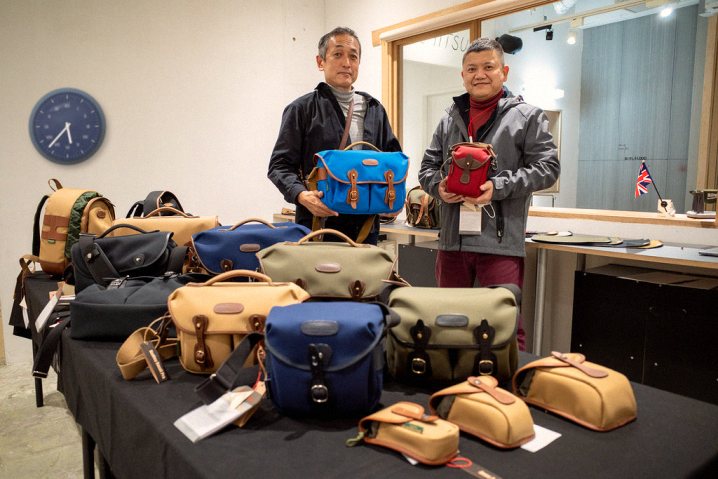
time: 5:37
